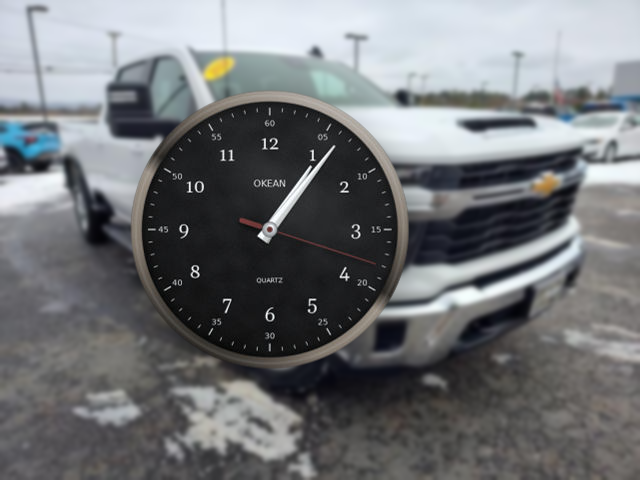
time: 1:06:18
